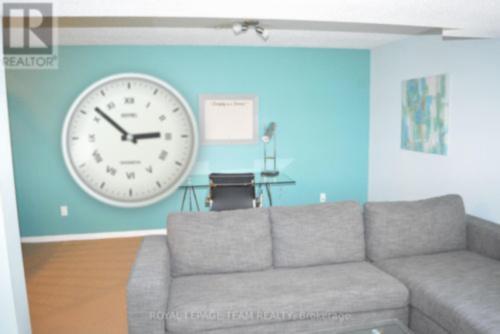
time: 2:52
